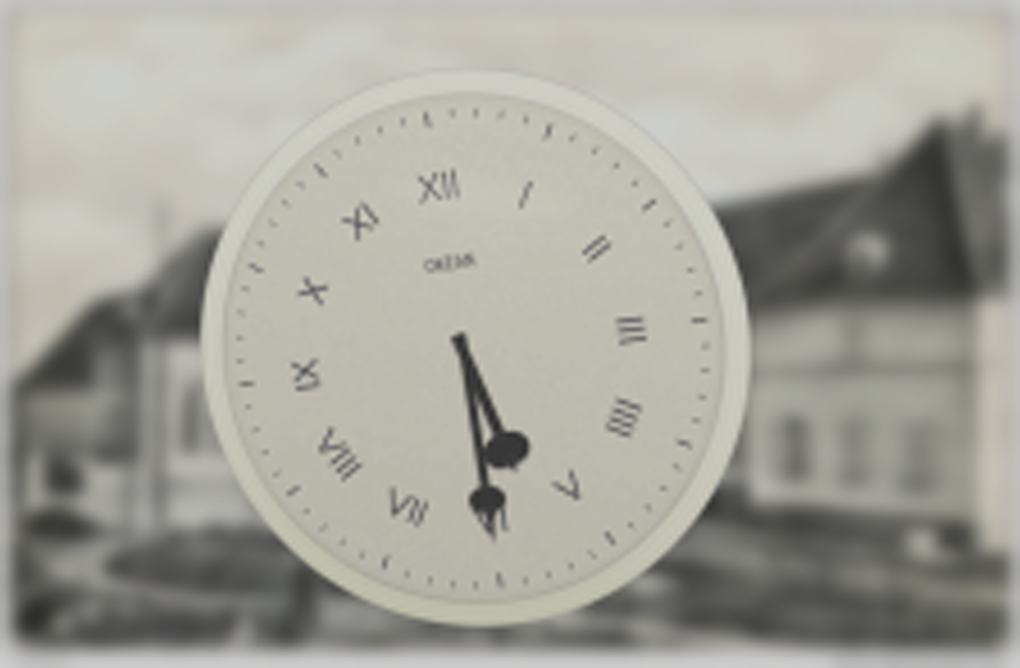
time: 5:30
